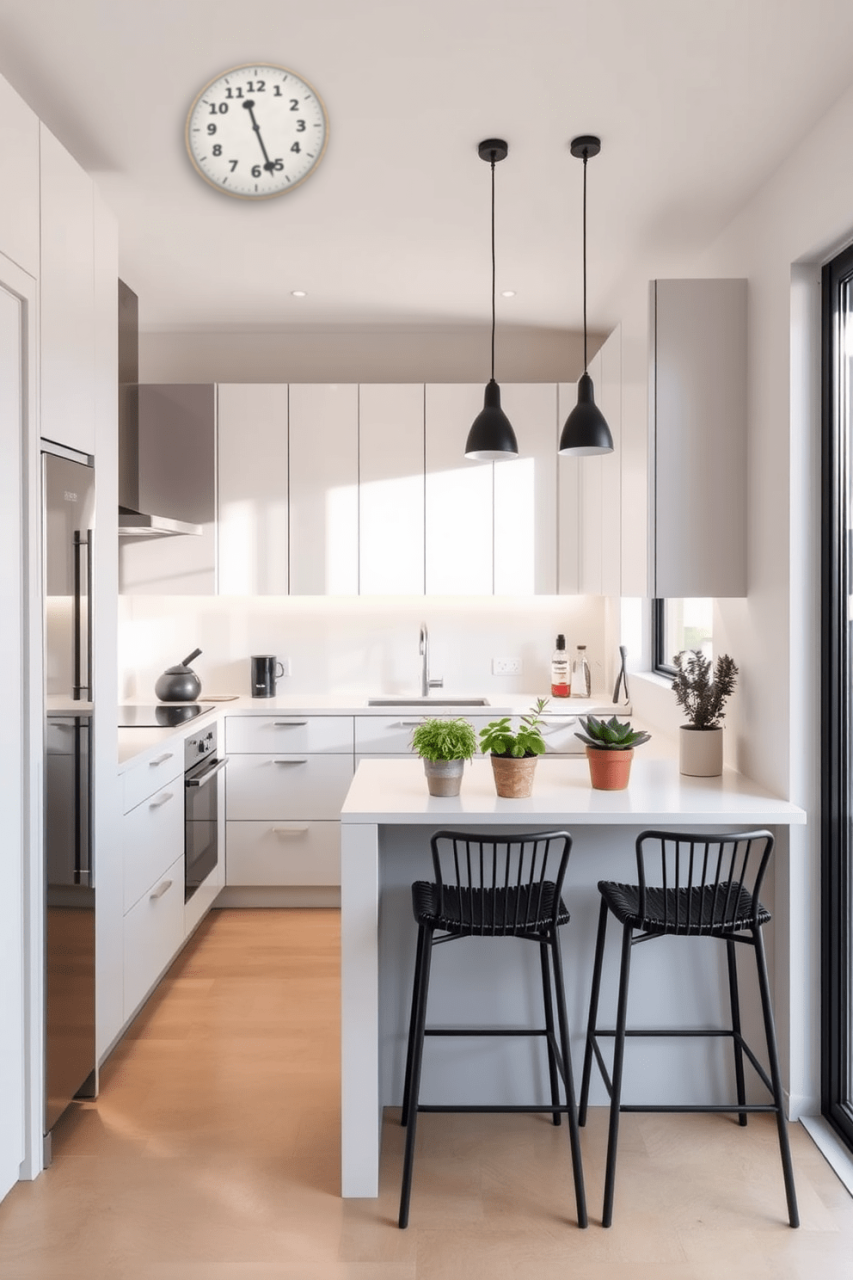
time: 11:27
